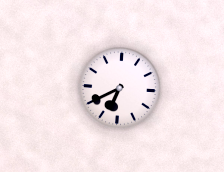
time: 6:40
